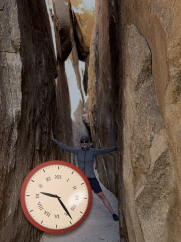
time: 9:24
